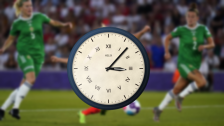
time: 3:07
